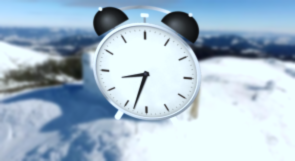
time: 8:33
